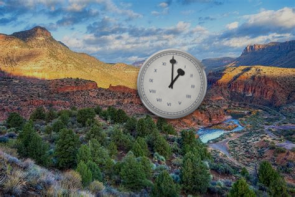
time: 12:59
